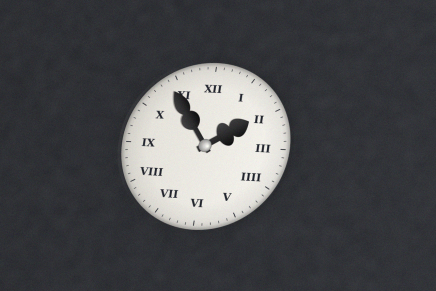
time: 1:54
